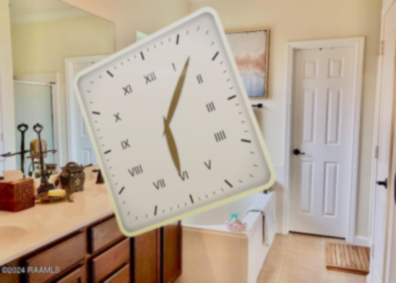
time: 6:07
